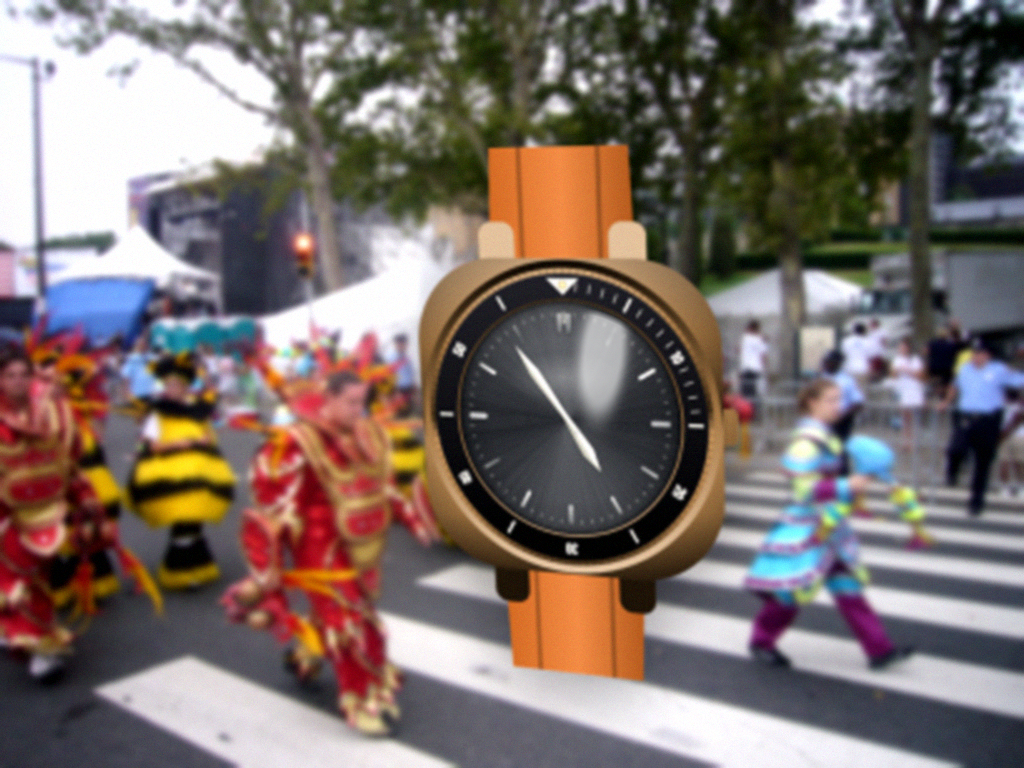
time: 4:54
